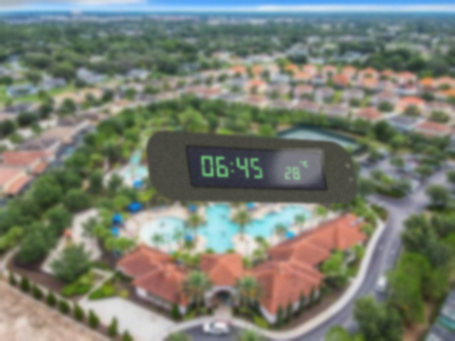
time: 6:45
